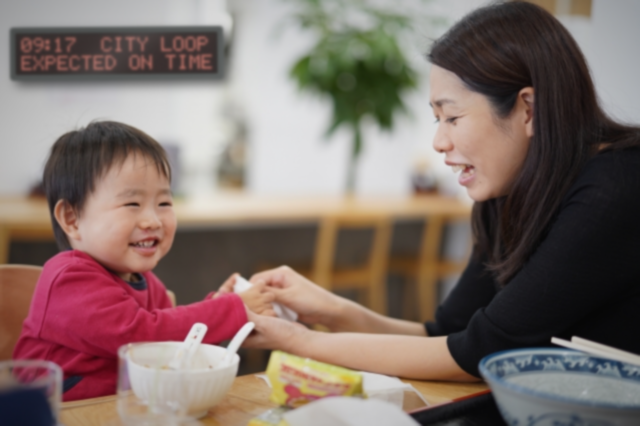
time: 9:17
